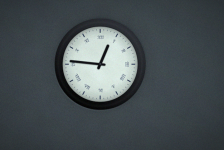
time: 12:46
